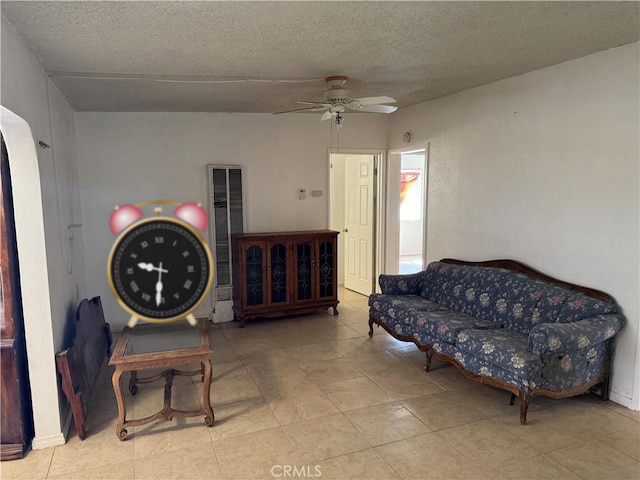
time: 9:31
